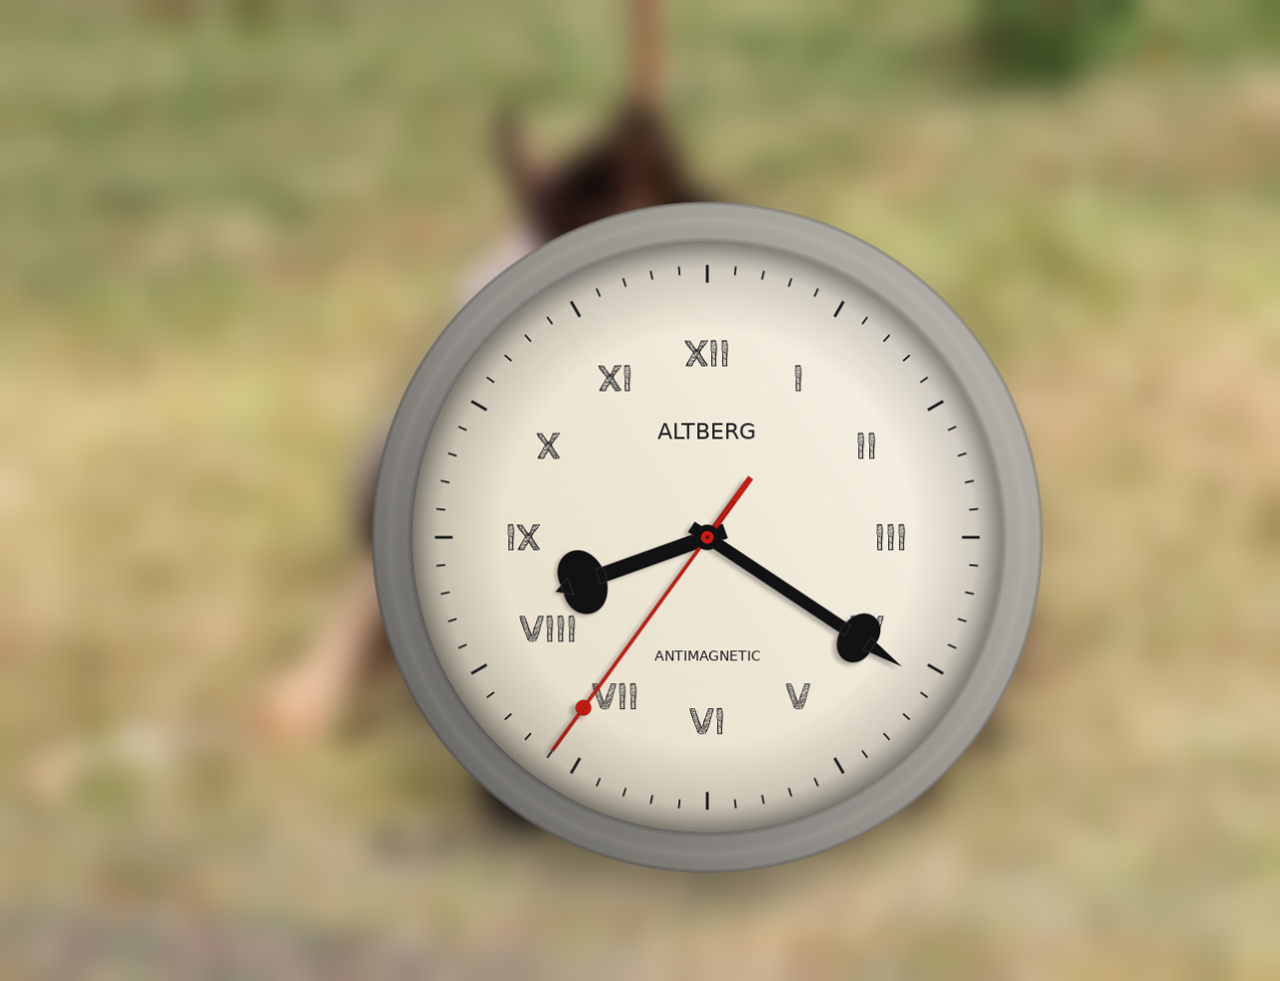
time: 8:20:36
